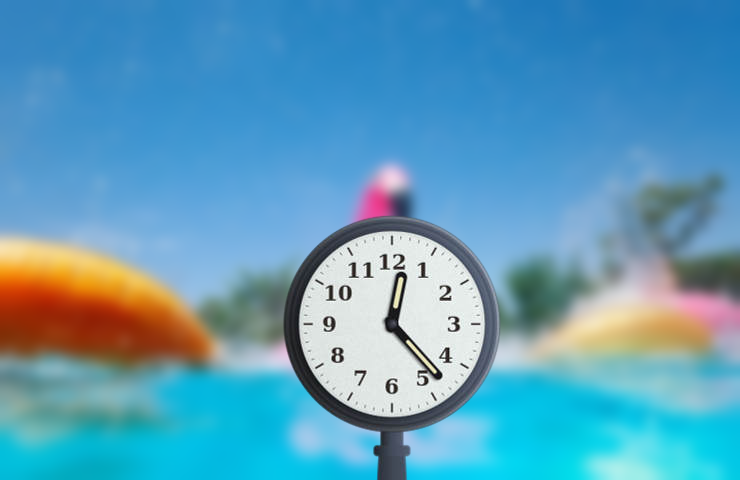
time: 12:23
